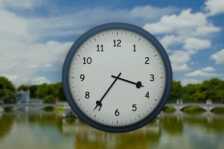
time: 3:36
